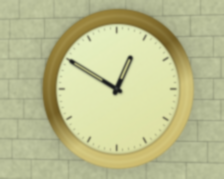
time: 12:50
